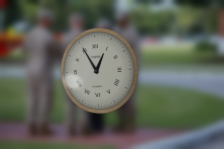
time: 12:55
